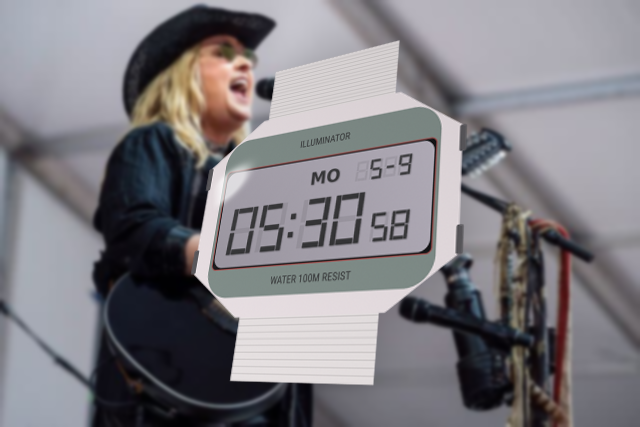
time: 5:30:58
